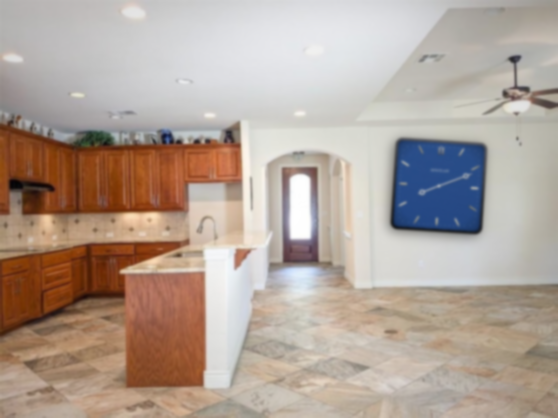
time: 8:11
